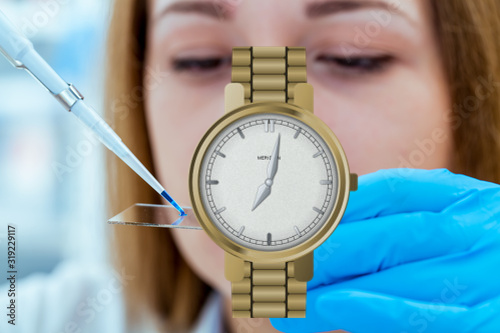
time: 7:02
